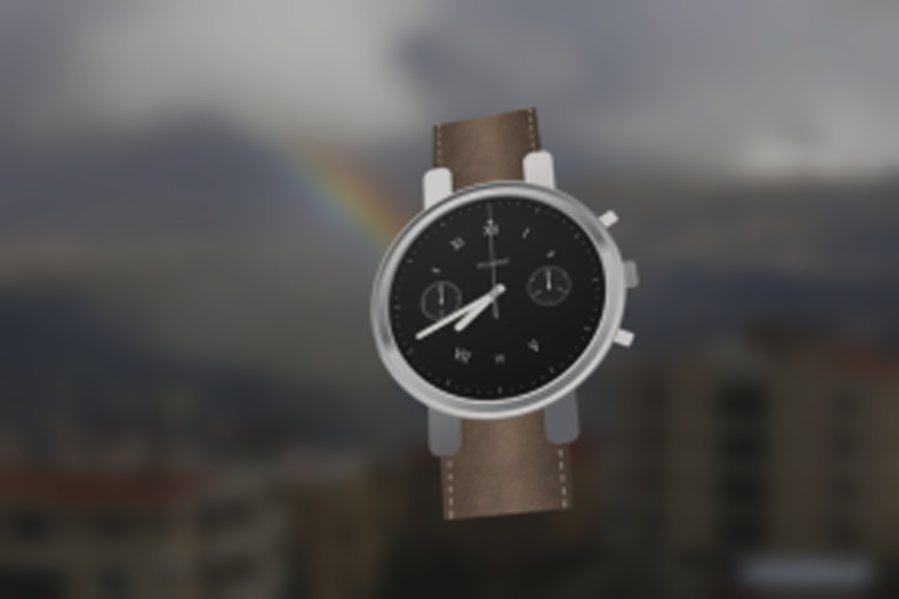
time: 7:41
